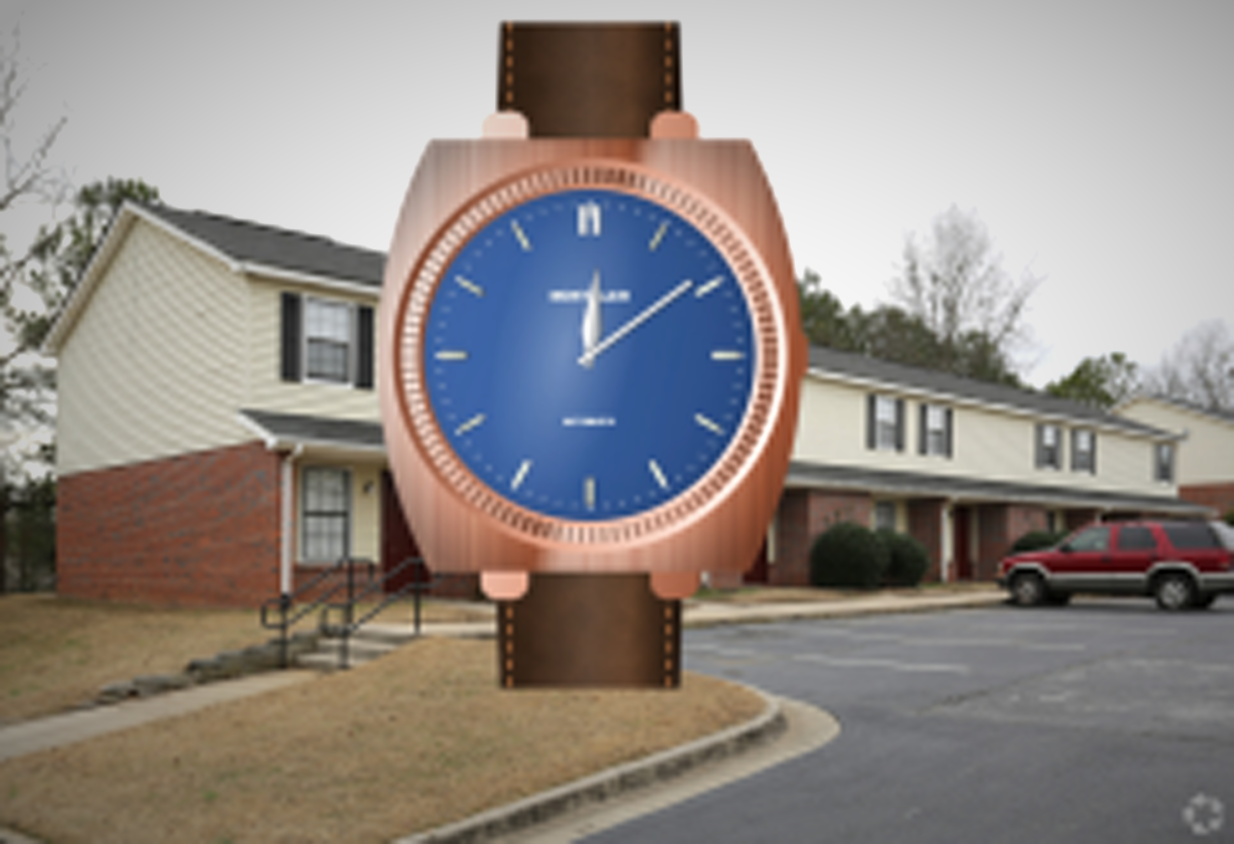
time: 12:09
